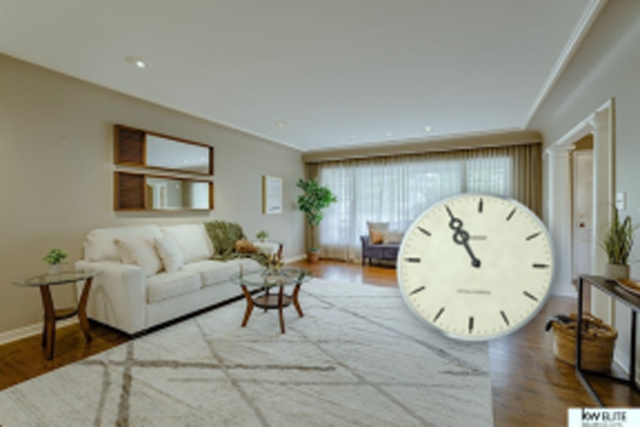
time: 10:55
